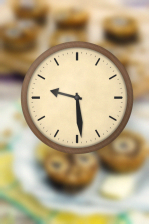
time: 9:29
